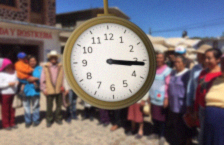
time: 3:16
